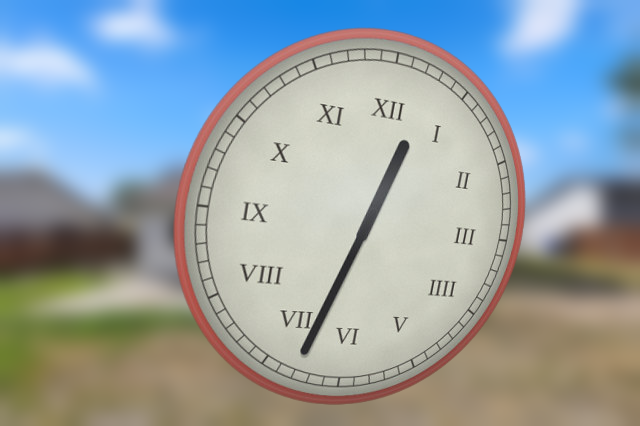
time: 12:33
